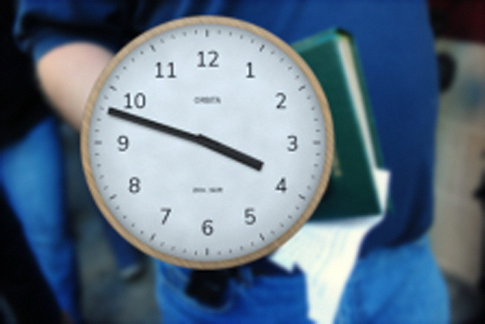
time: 3:48
